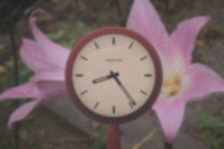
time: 8:24
